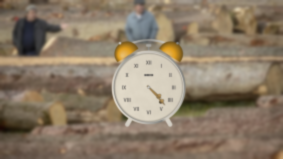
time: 4:23
